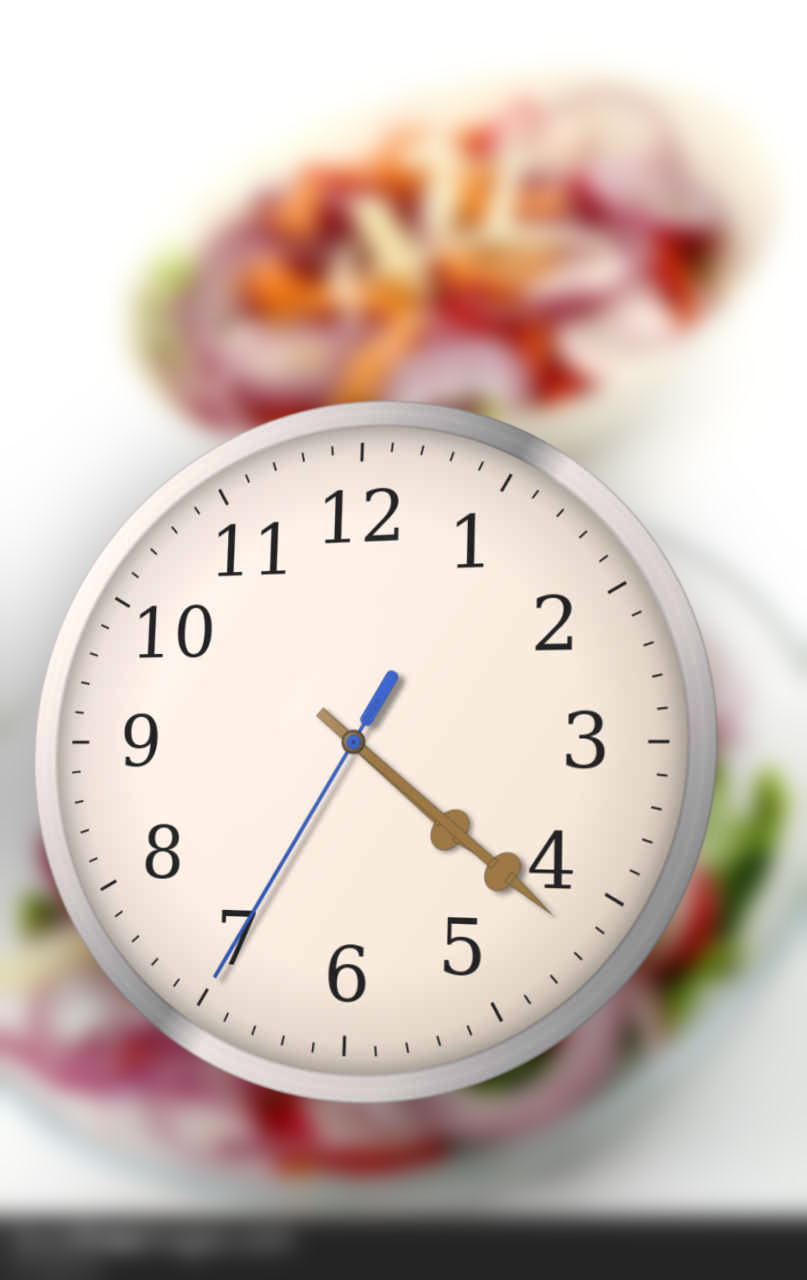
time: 4:21:35
